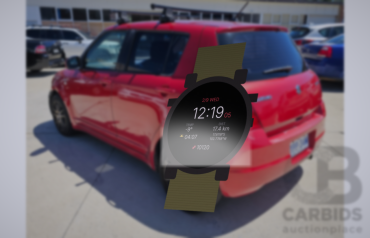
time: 12:19
